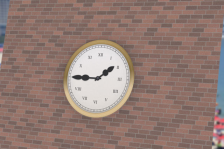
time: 1:45
